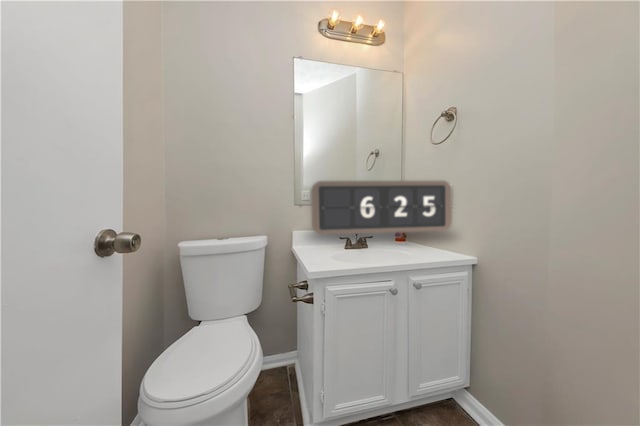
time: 6:25
